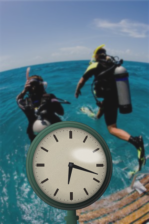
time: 6:18
